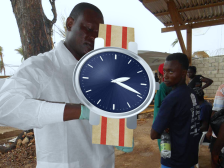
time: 2:19
